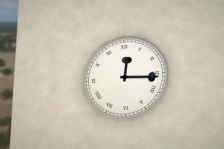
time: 12:16
